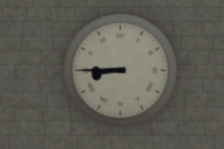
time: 8:45
